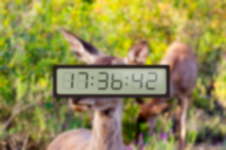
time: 17:36:42
